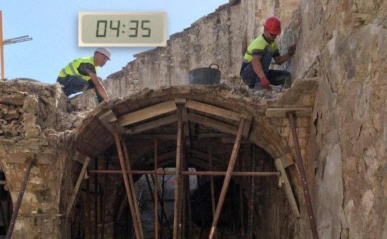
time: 4:35
